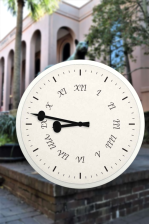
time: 8:47
